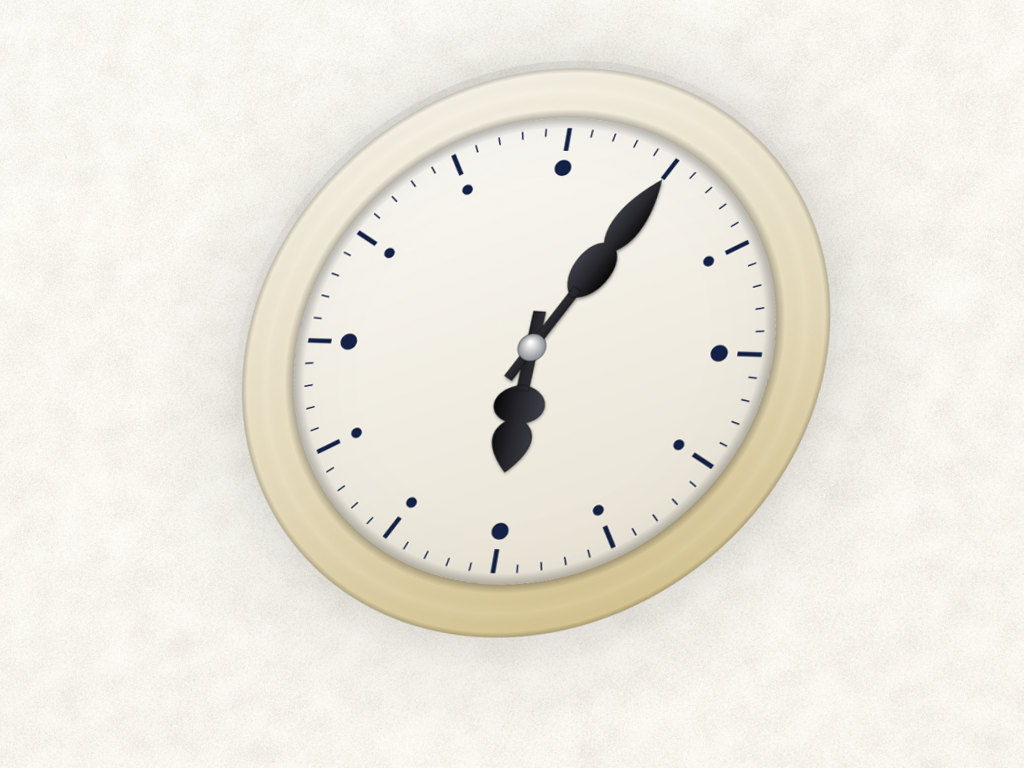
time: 6:05
